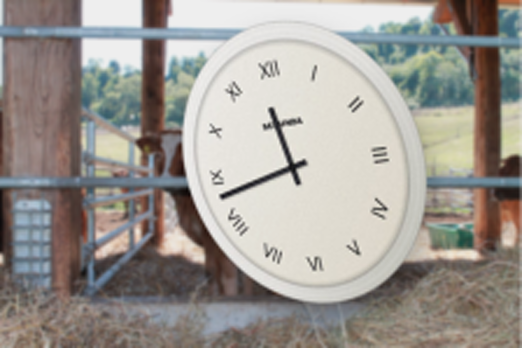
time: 11:43
